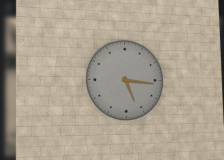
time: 5:16
